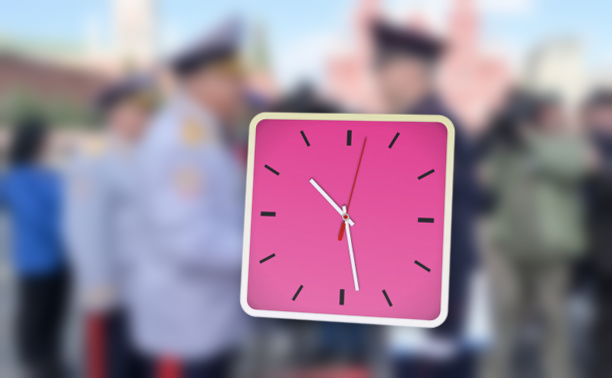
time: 10:28:02
